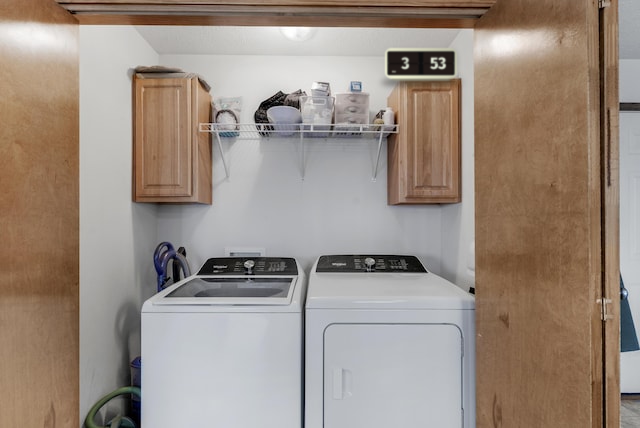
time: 3:53
